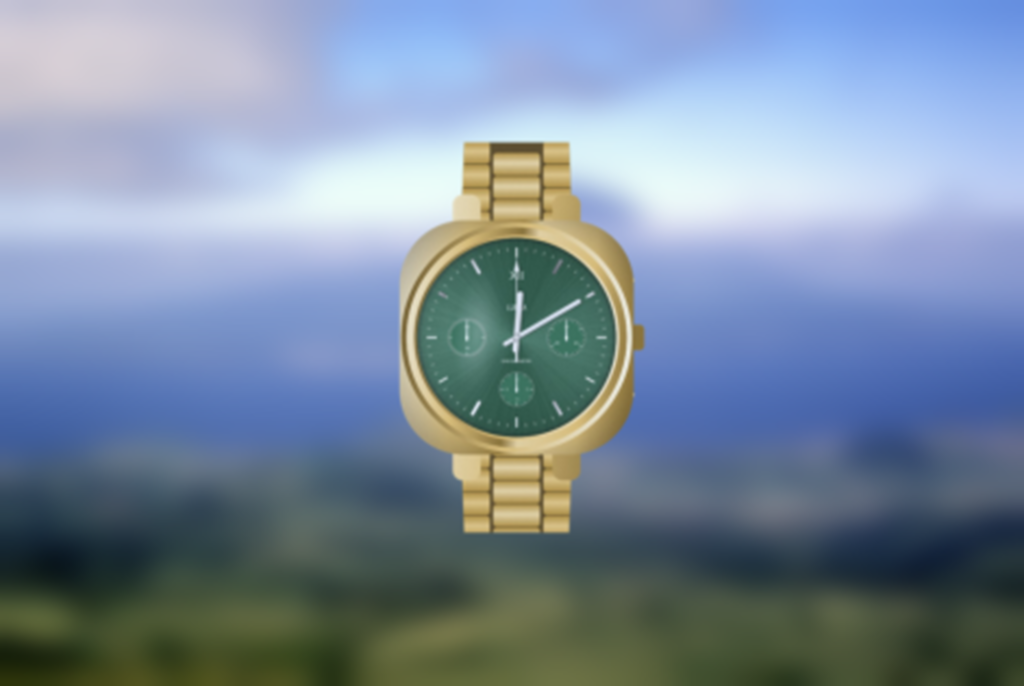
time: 12:10
